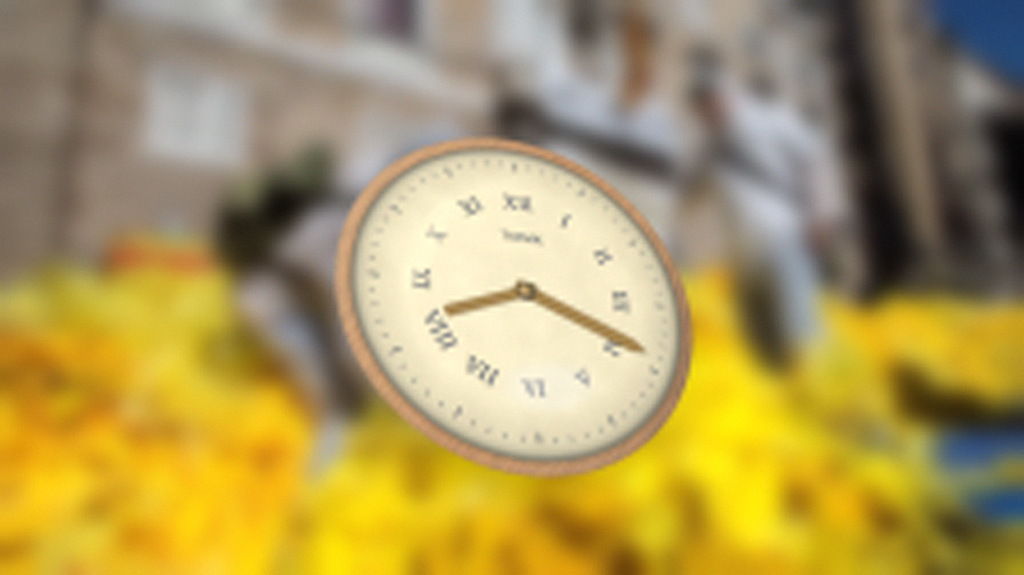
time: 8:19
